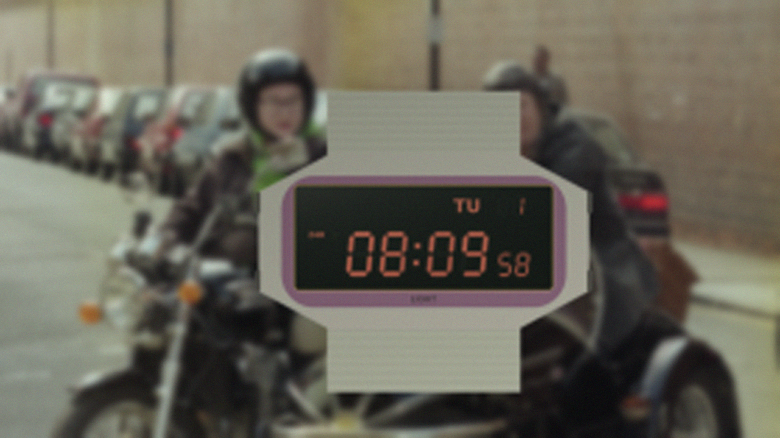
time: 8:09:58
